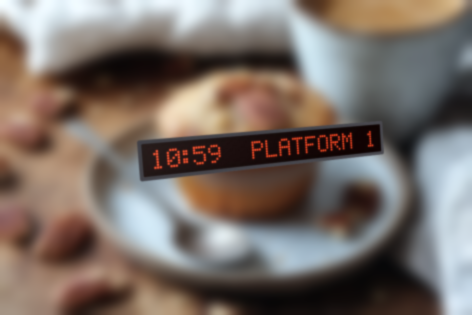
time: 10:59
